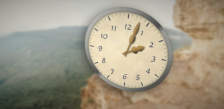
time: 2:03
